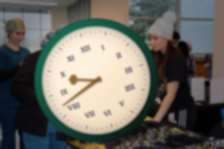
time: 9:42
